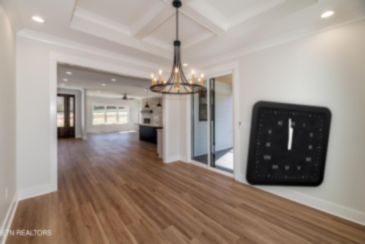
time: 11:59
